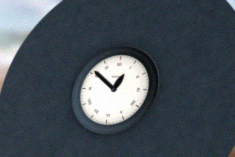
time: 12:51
